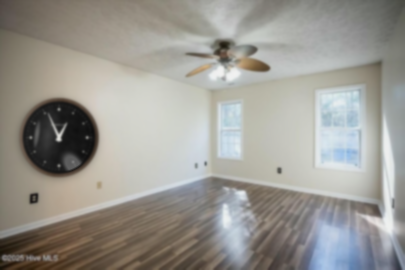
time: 12:56
